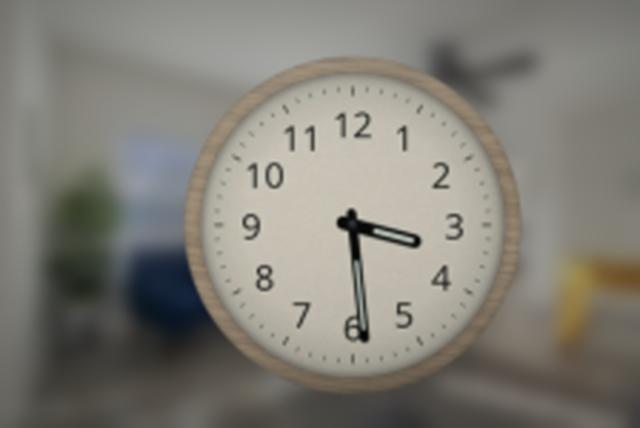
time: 3:29
